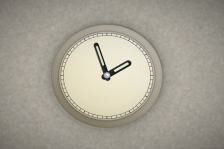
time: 1:57
